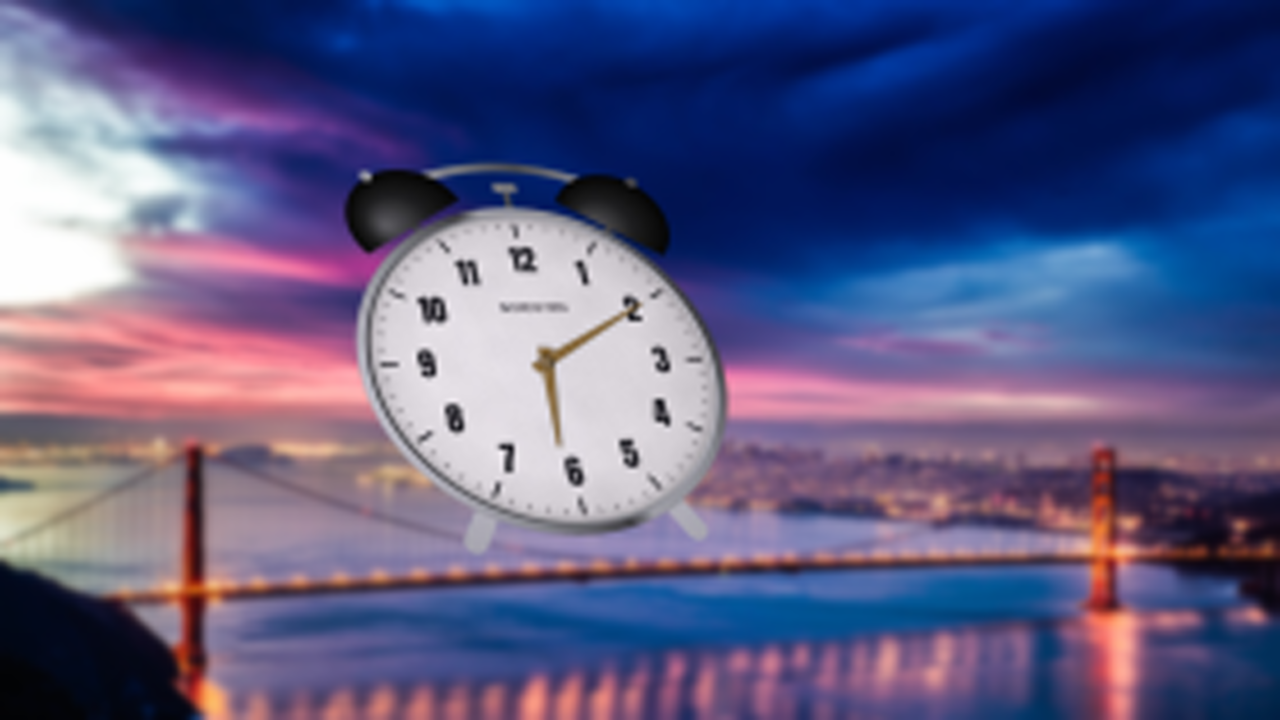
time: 6:10
